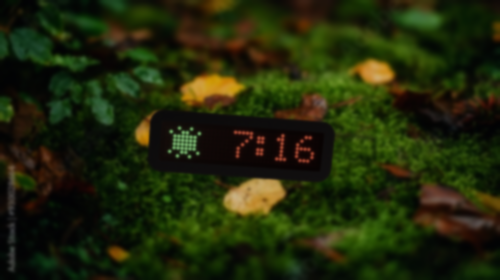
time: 7:16
